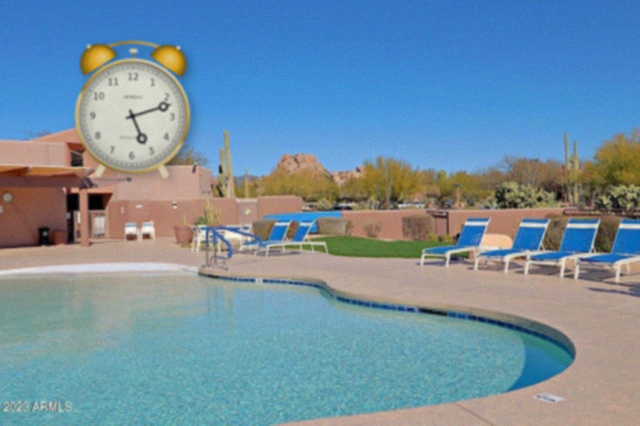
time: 5:12
